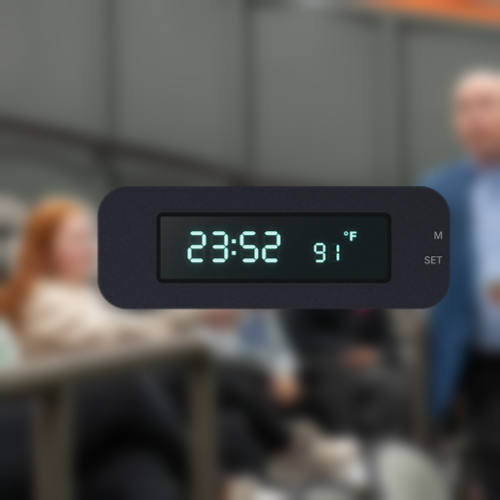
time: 23:52
